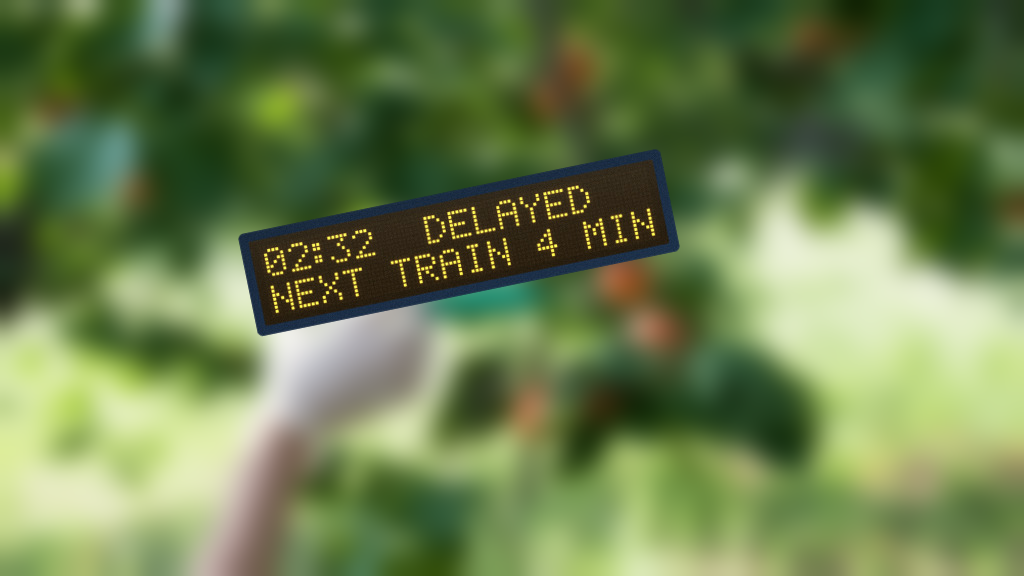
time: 2:32
